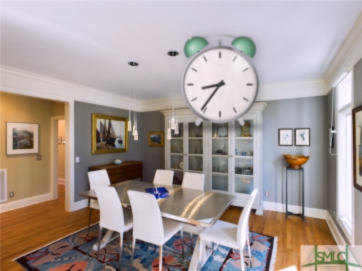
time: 8:36
